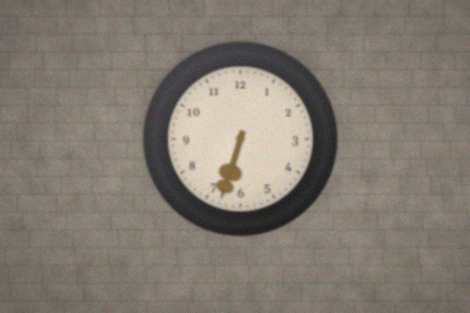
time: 6:33
